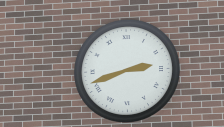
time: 2:42
